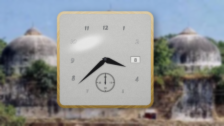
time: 3:38
